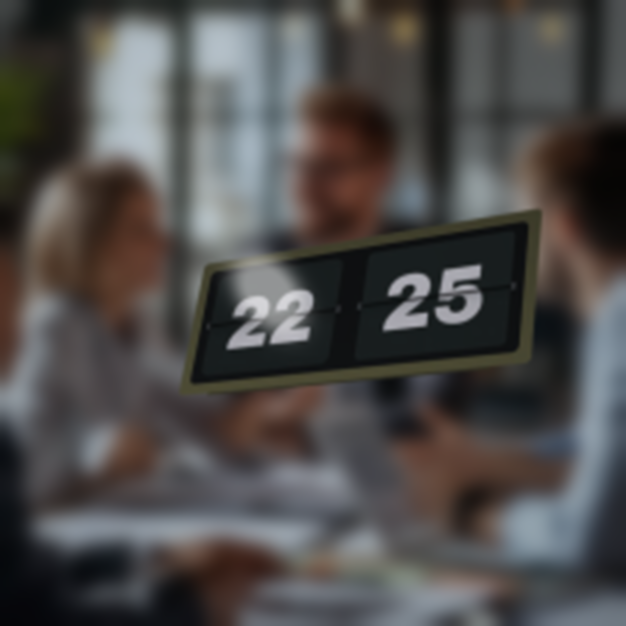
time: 22:25
